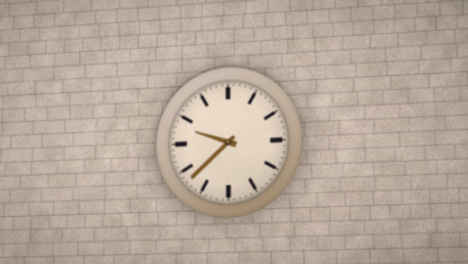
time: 9:38
